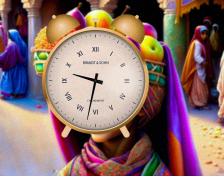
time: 9:32
